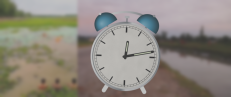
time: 12:13
